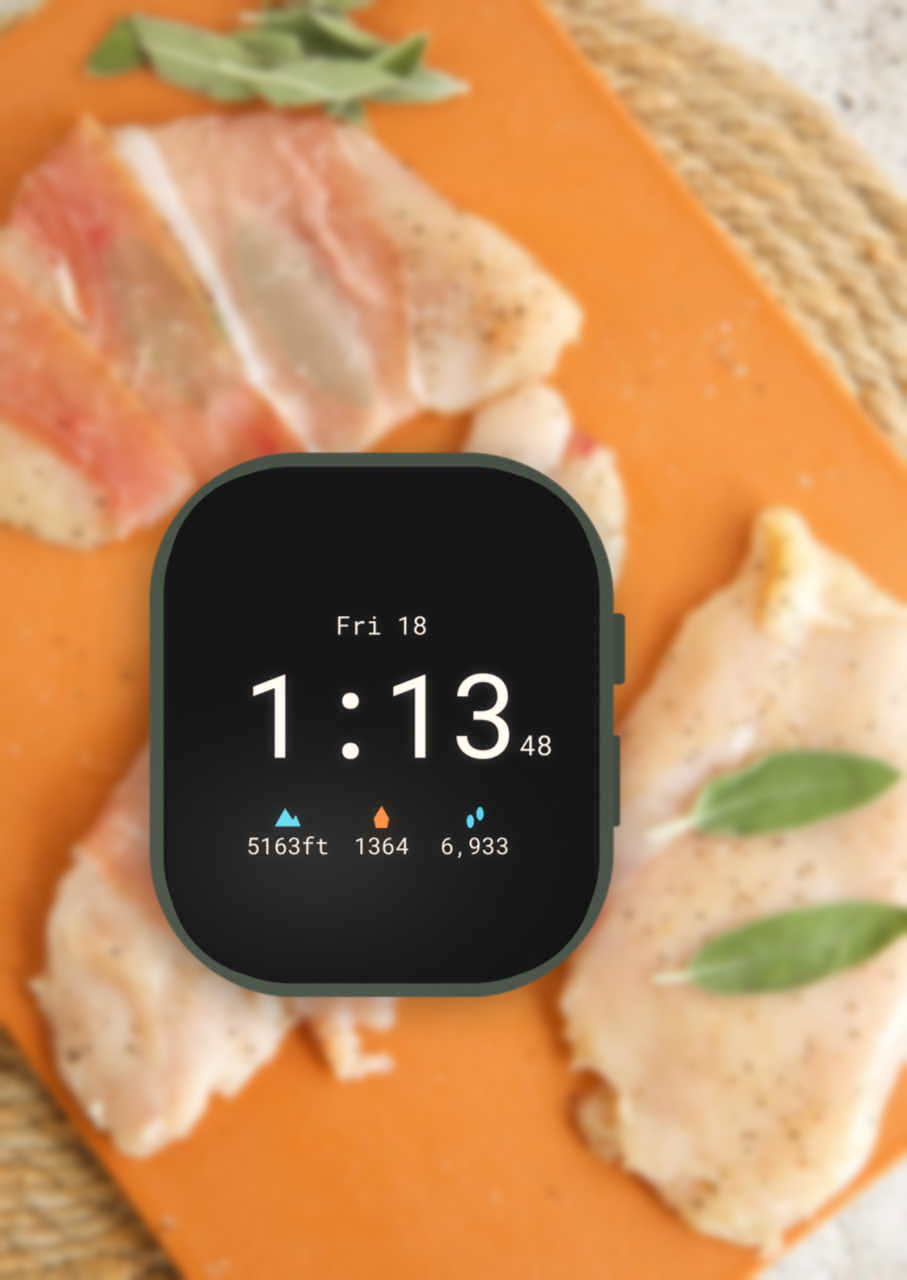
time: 1:13:48
